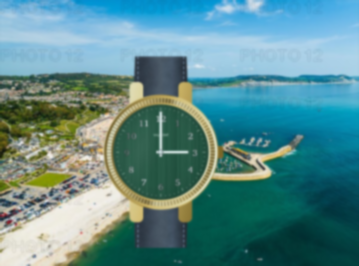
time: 3:00
